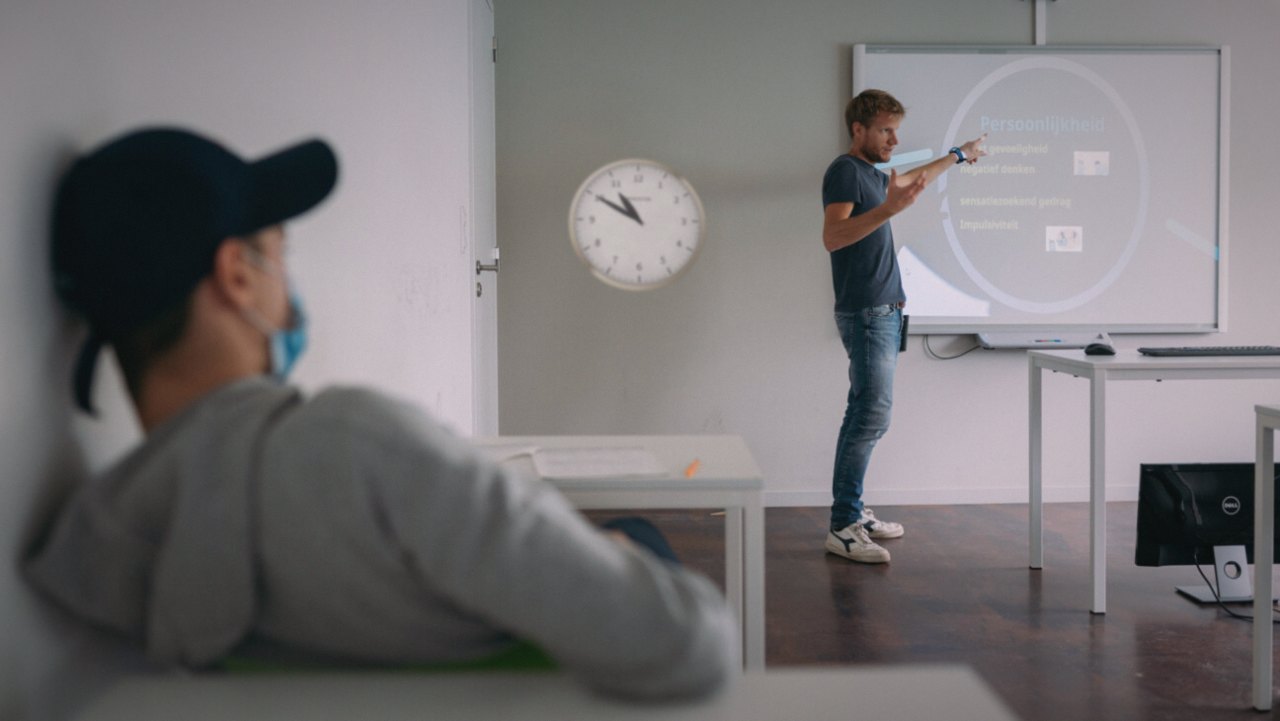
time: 10:50
